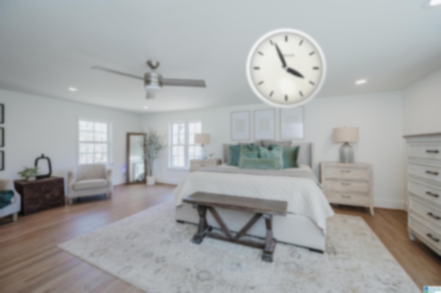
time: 3:56
